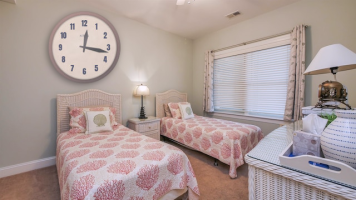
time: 12:17
